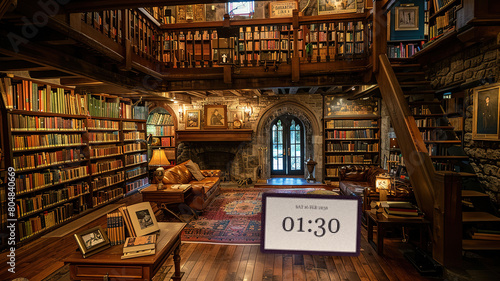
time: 1:30
